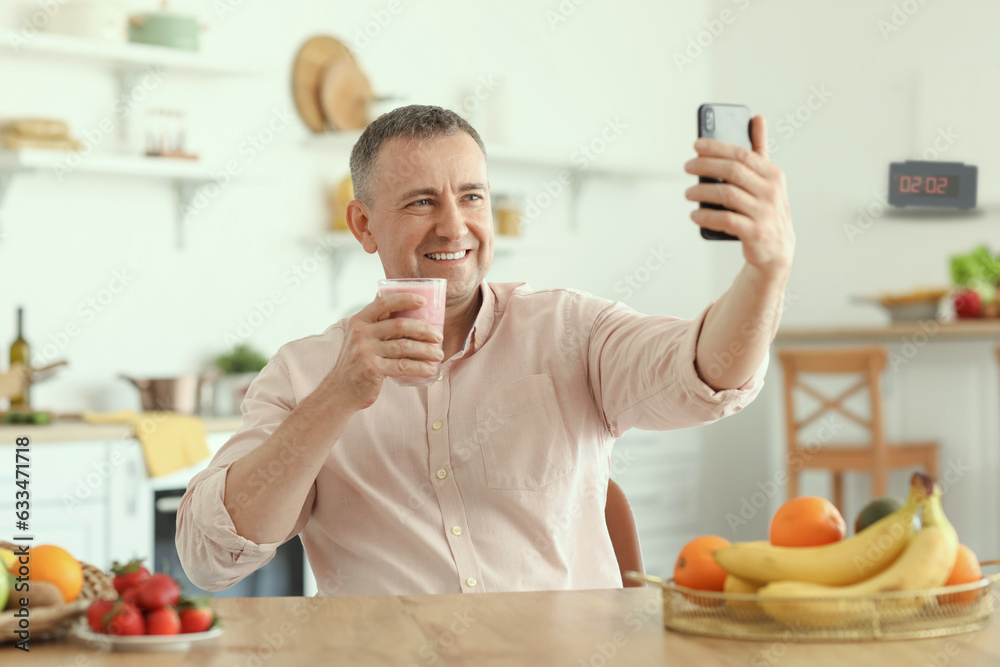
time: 2:02
